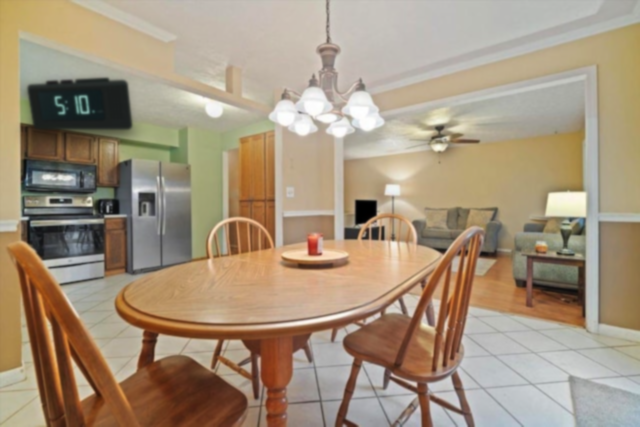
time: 5:10
